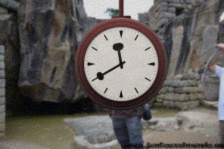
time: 11:40
